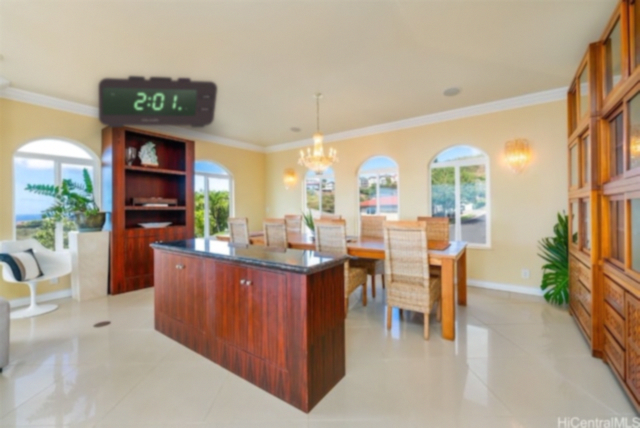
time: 2:01
